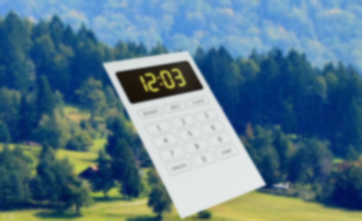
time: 12:03
